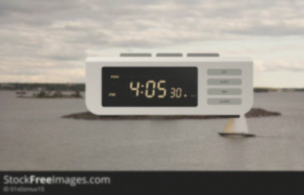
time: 4:05
